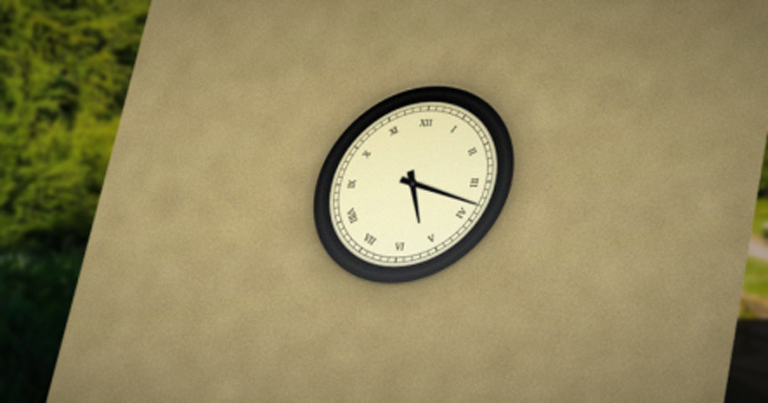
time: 5:18
